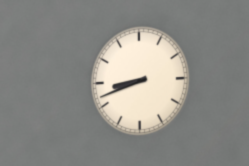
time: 8:42
